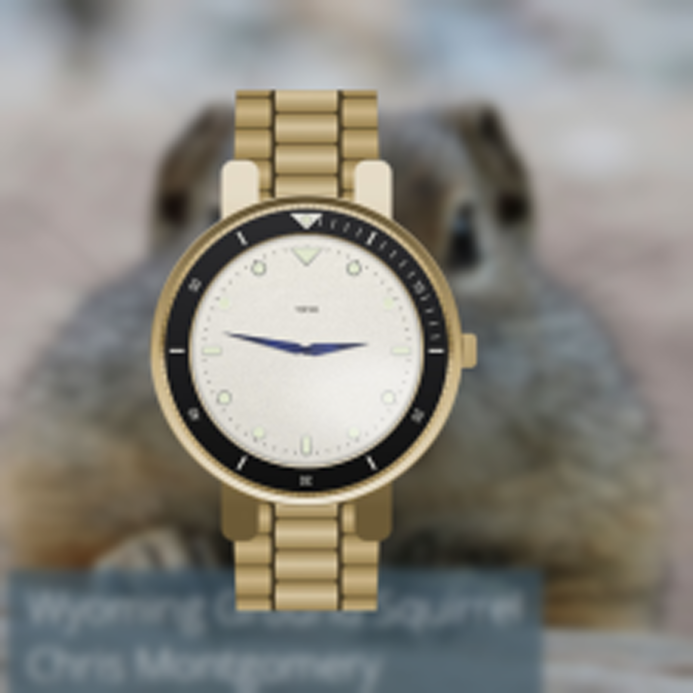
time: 2:47
